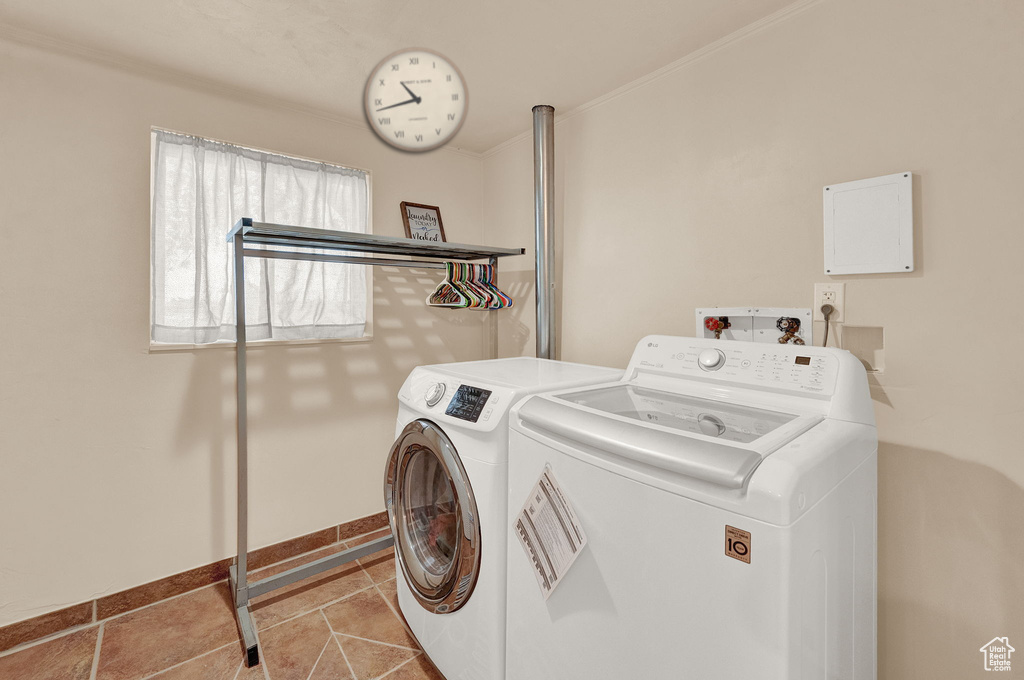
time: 10:43
